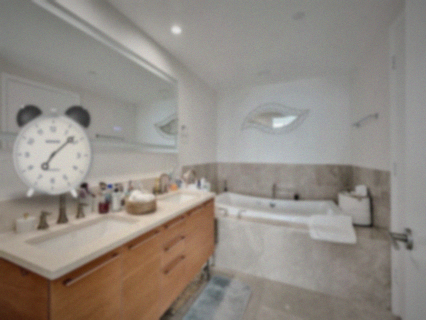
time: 7:08
